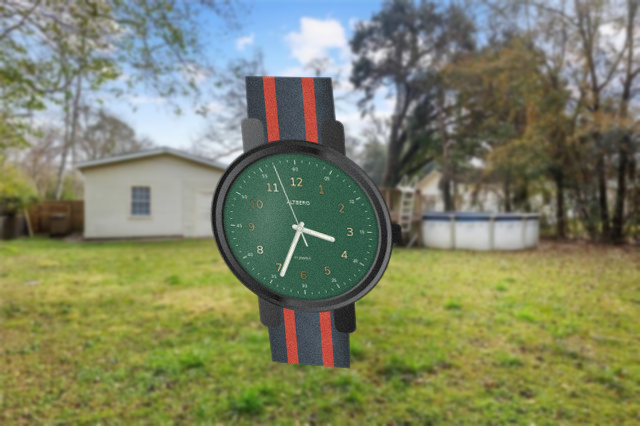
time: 3:33:57
